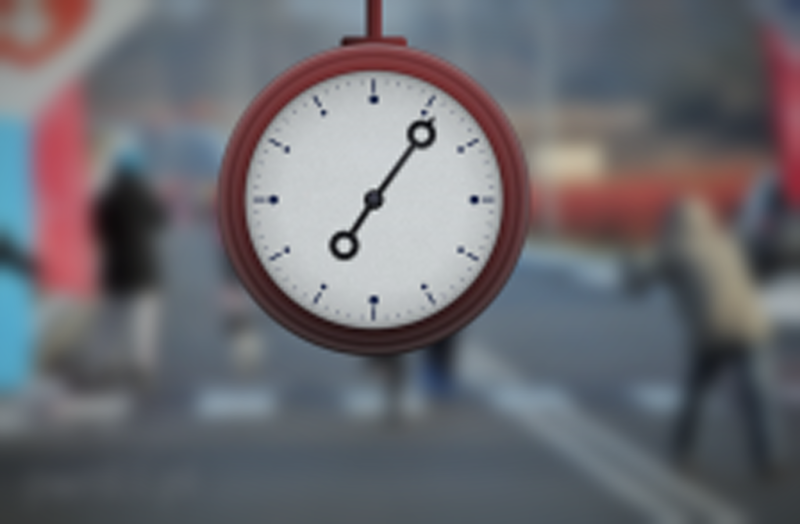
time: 7:06
